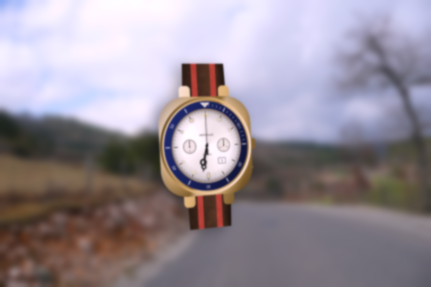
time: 6:32
